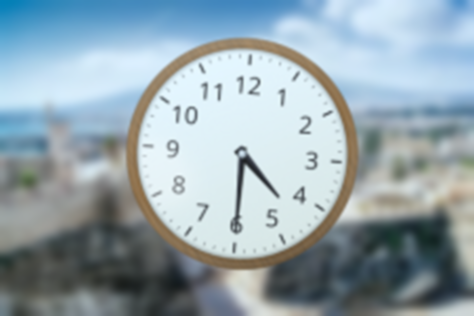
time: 4:30
